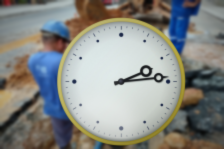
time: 2:14
